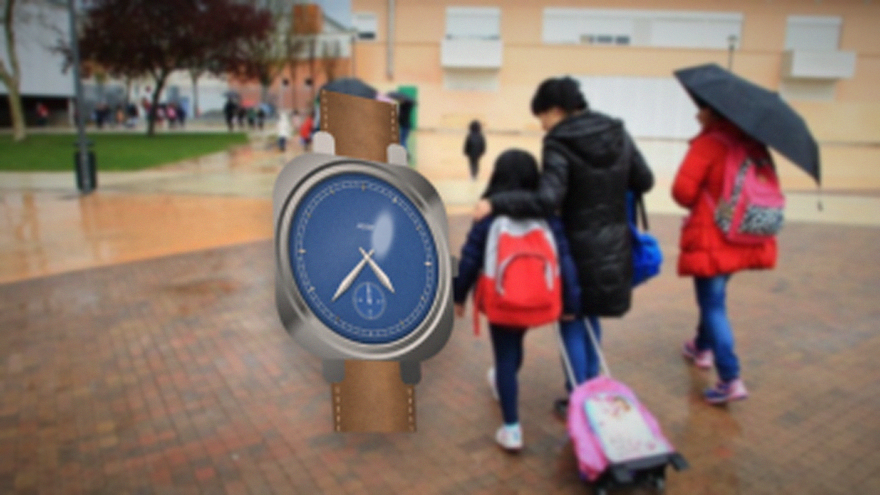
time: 4:37
